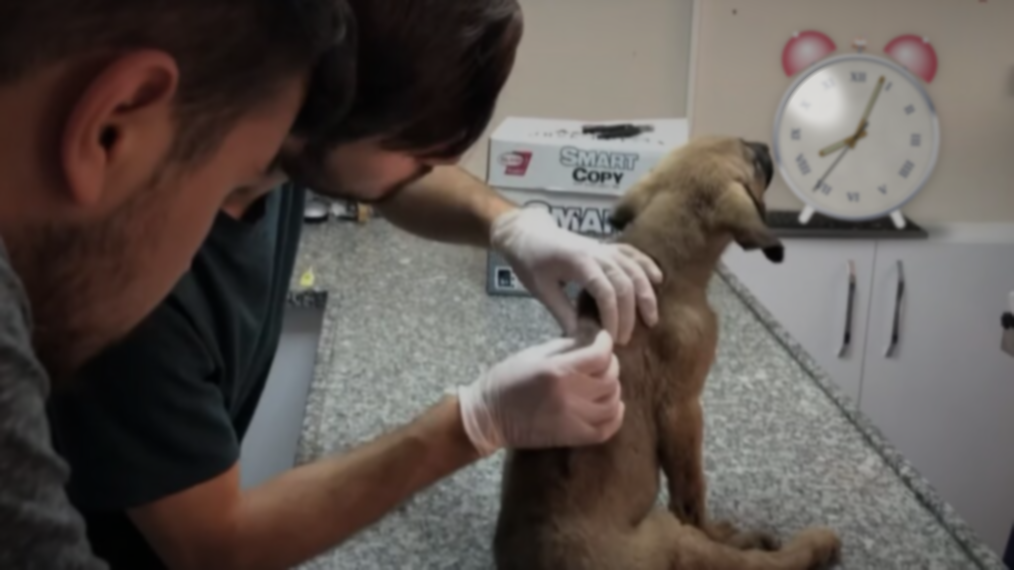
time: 8:03:36
